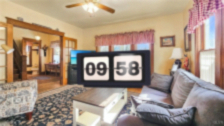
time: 9:58
